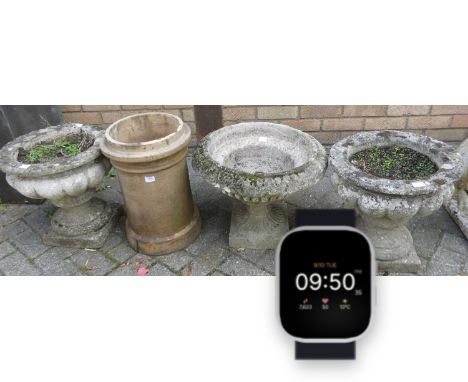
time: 9:50
